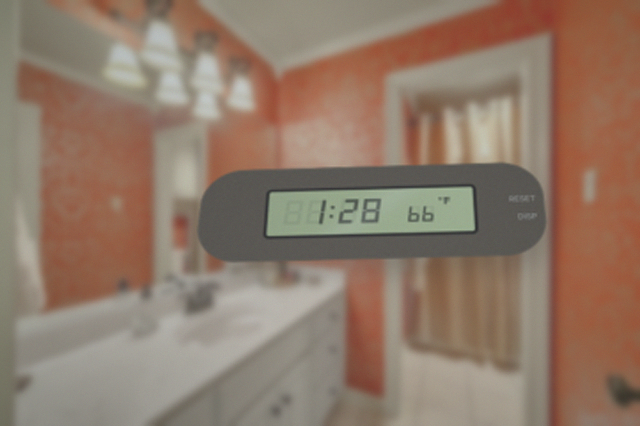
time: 1:28
